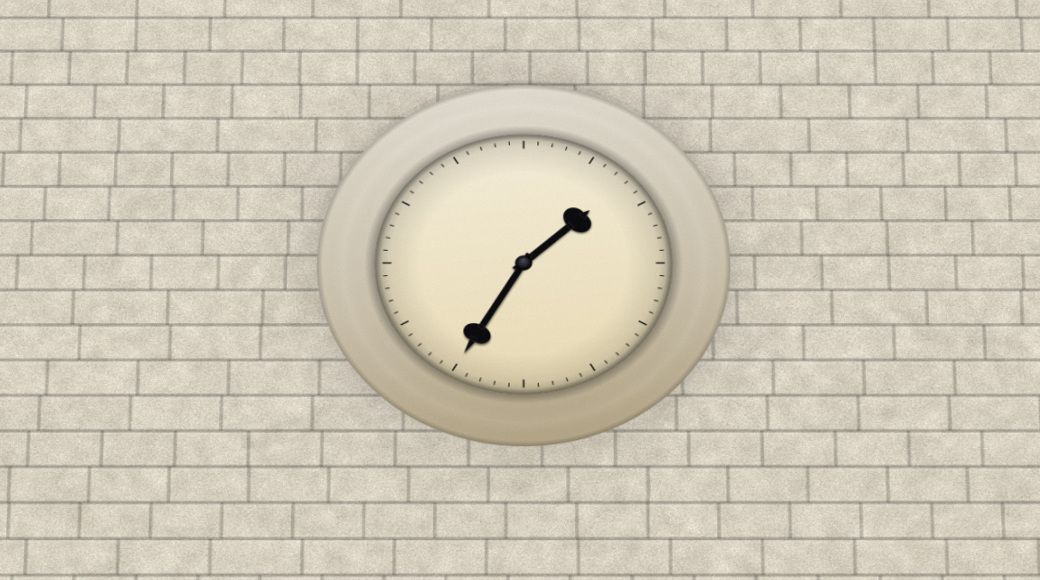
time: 1:35
